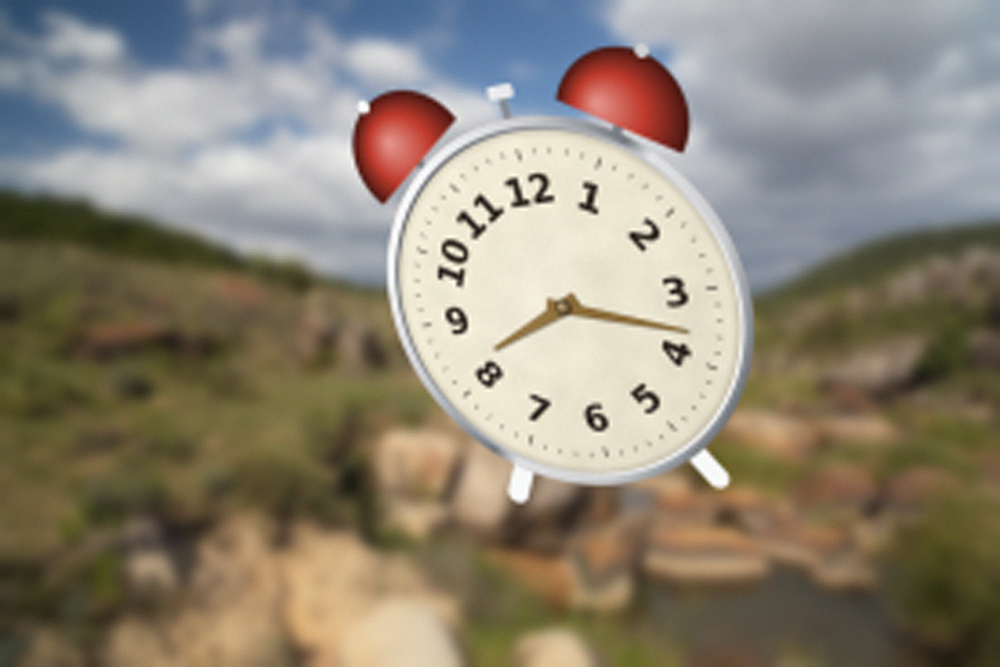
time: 8:18
